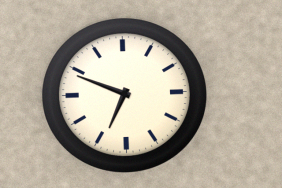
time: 6:49
